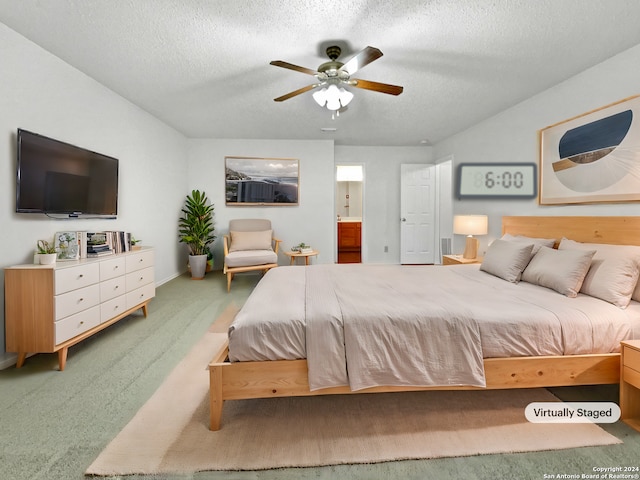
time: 6:00
